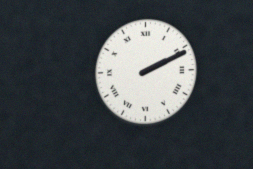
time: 2:11
